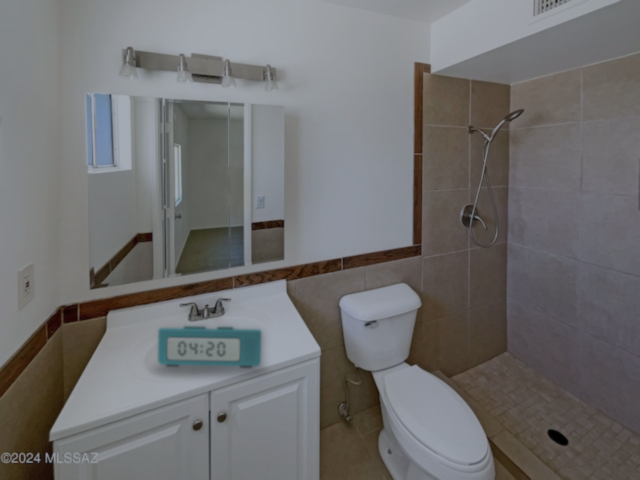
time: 4:20
